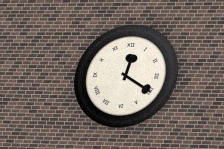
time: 12:20
